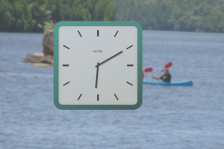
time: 6:10
